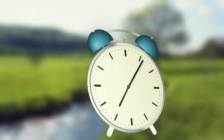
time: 7:06
